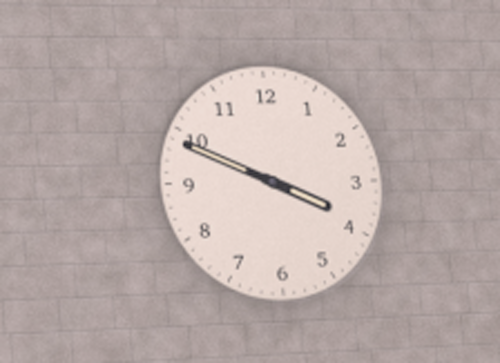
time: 3:49
